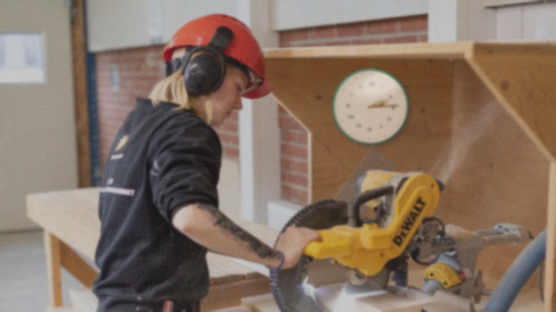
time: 2:14
